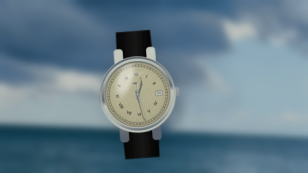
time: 12:28
